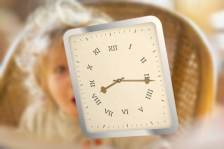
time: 8:16
